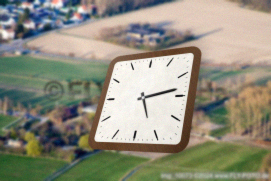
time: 5:13
